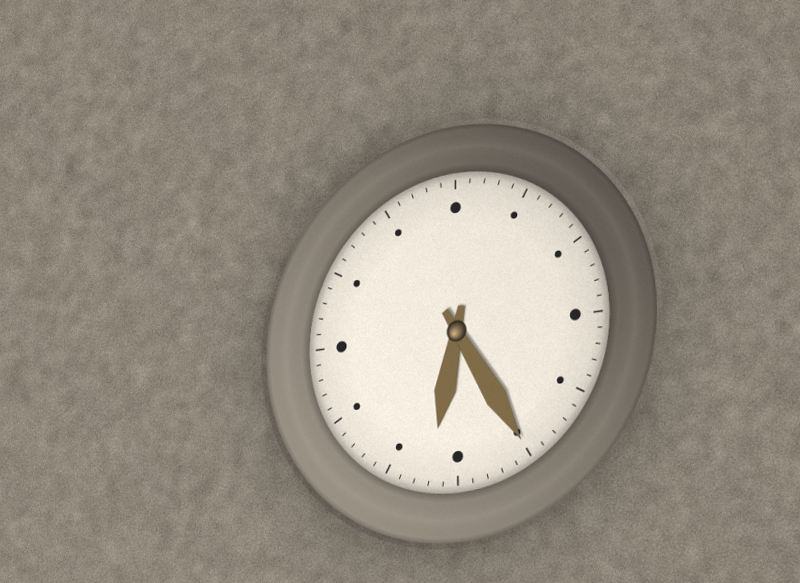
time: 6:25
